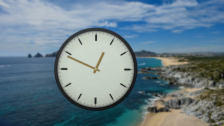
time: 12:49
